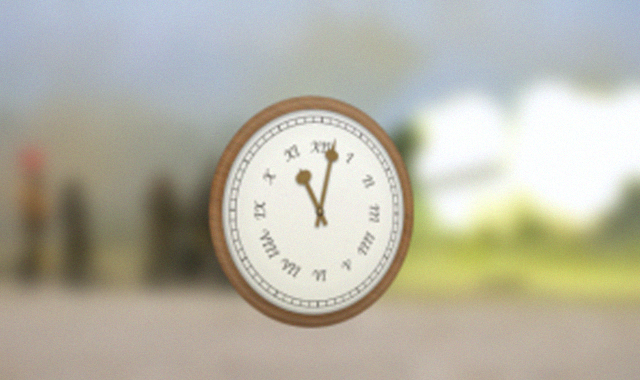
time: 11:02
